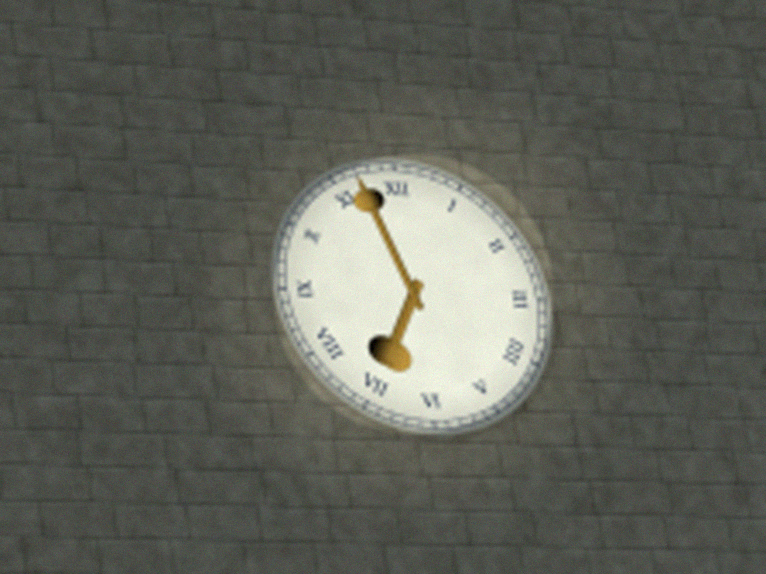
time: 6:57
